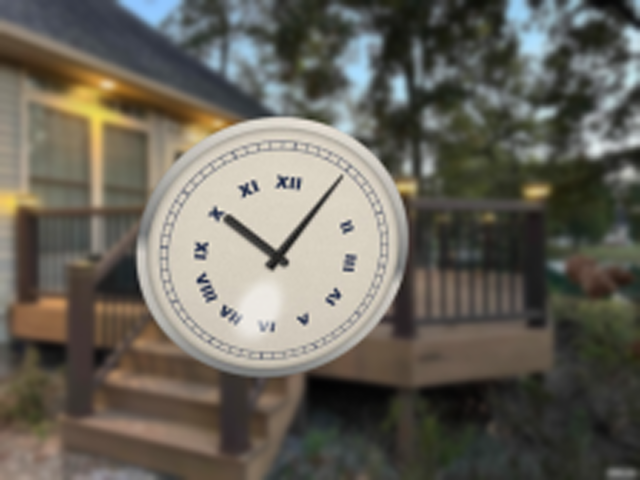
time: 10:05
